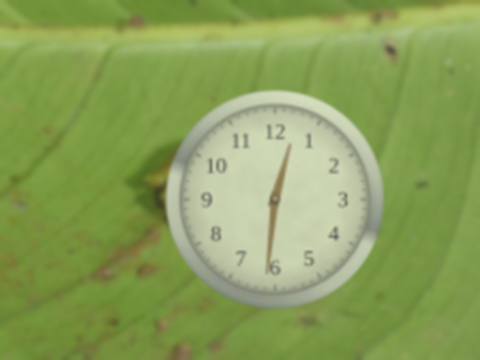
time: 12:31
